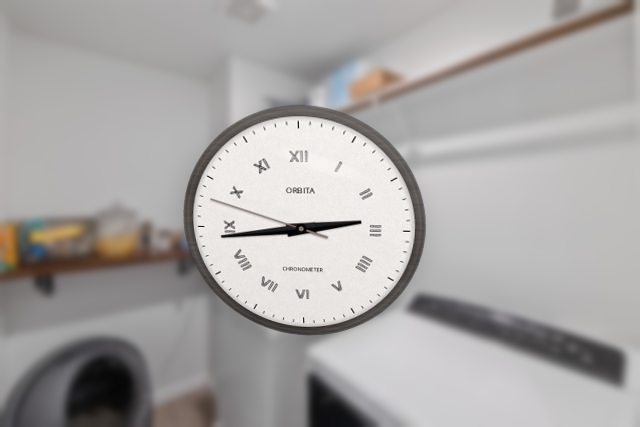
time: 2:43:48
